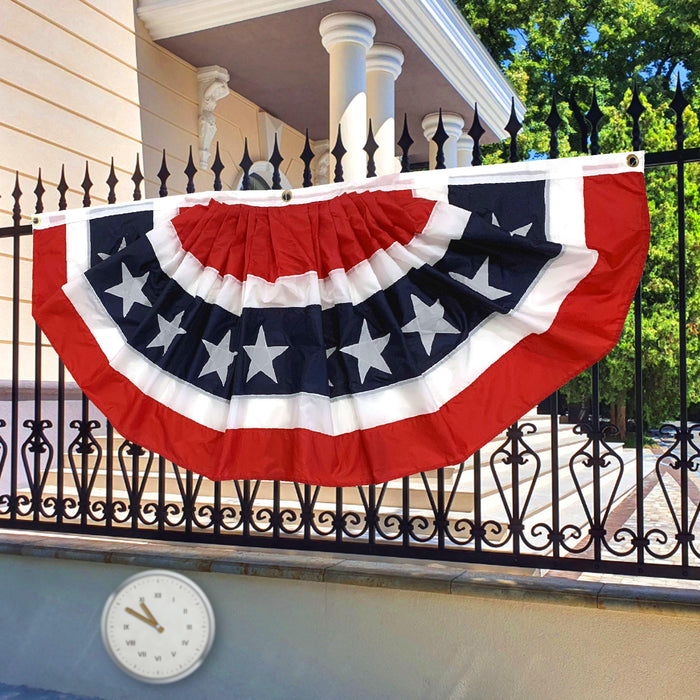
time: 10:50
